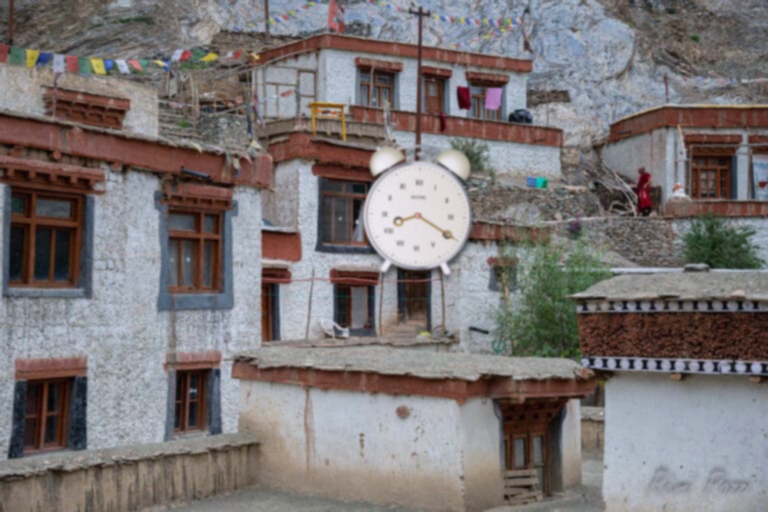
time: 8:20
